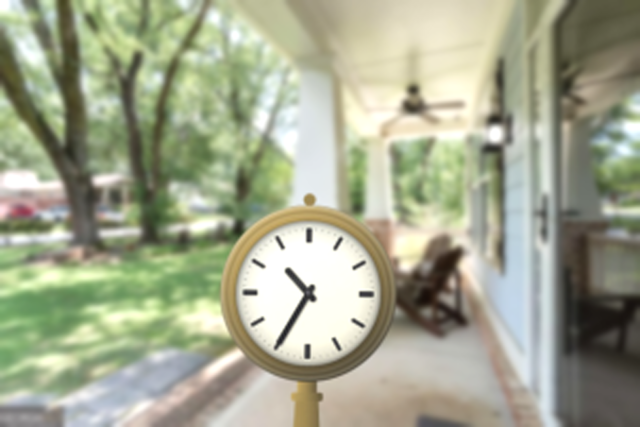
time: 10:35
